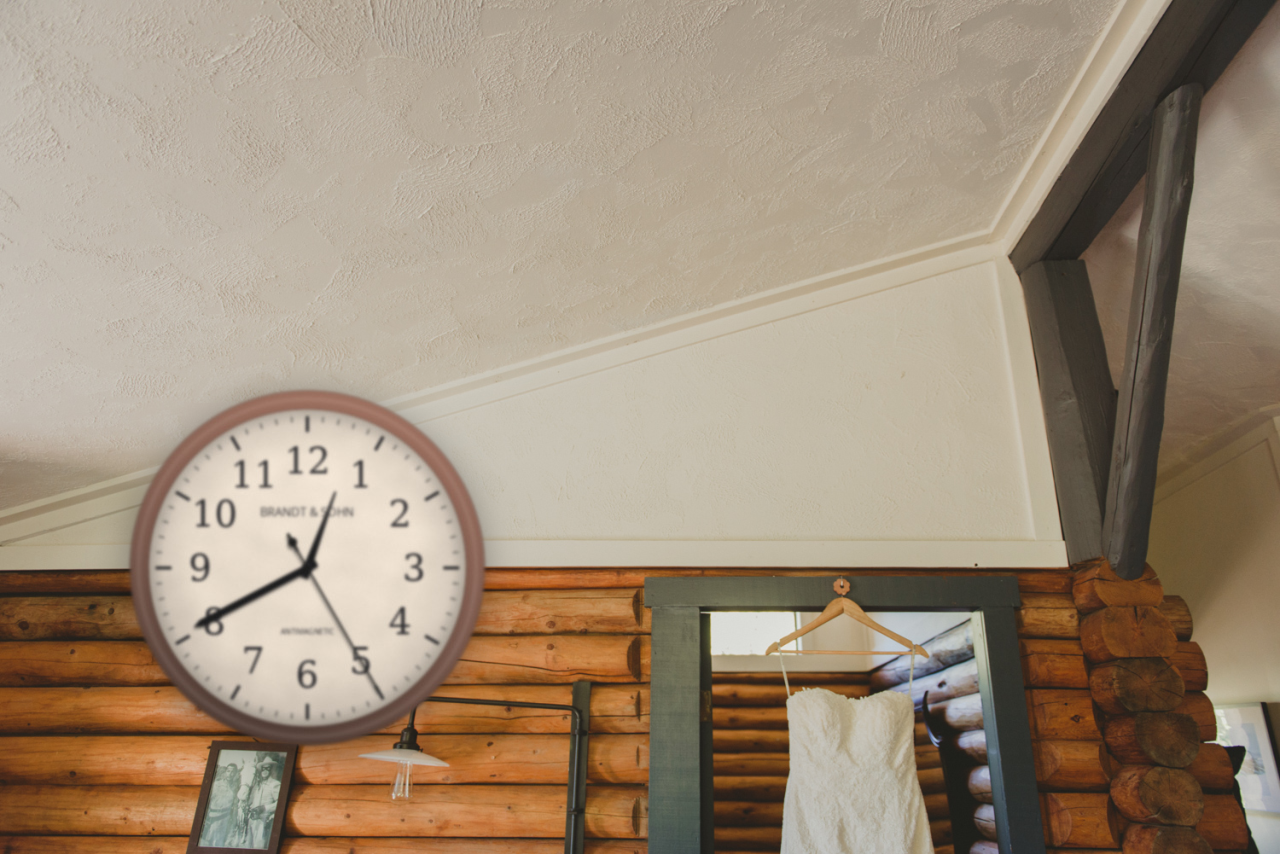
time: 12:40:25
